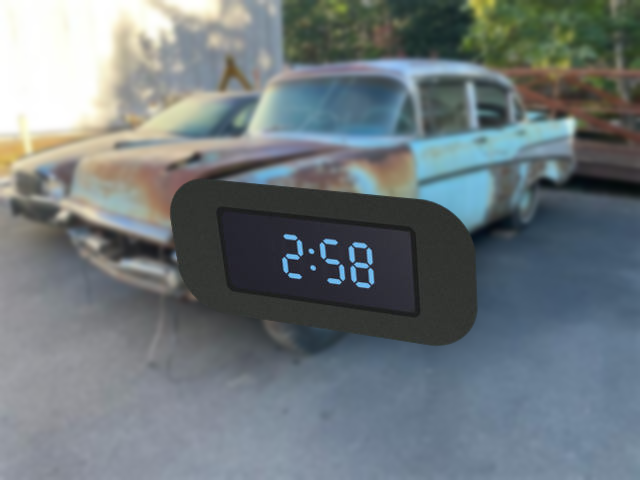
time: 2:58
